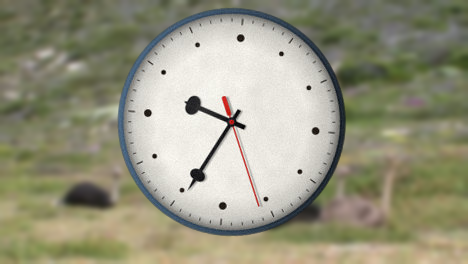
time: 9:34:26
